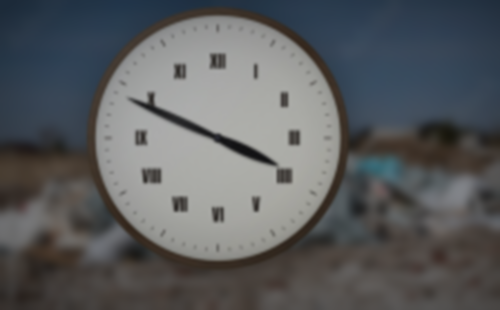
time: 3:49
